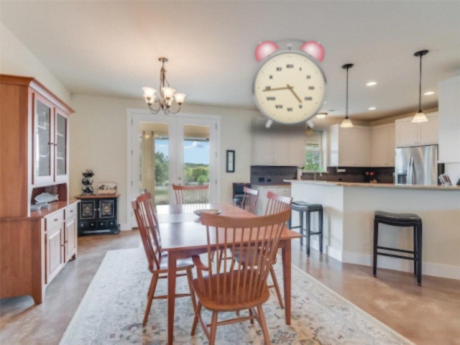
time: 4:44
